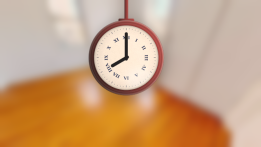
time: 8:00
